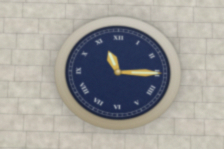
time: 11:15
